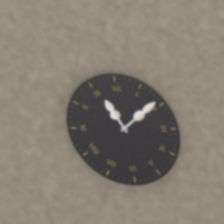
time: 11:09
